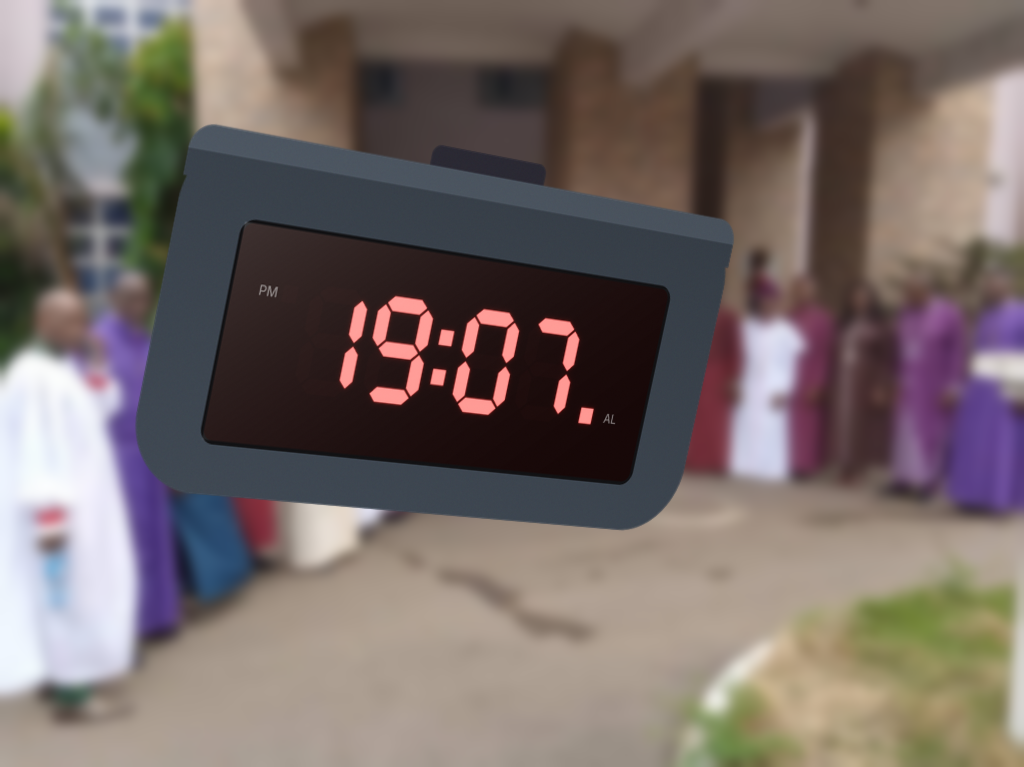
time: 19:07
